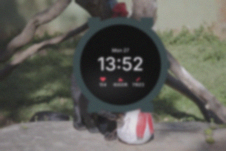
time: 13:52
